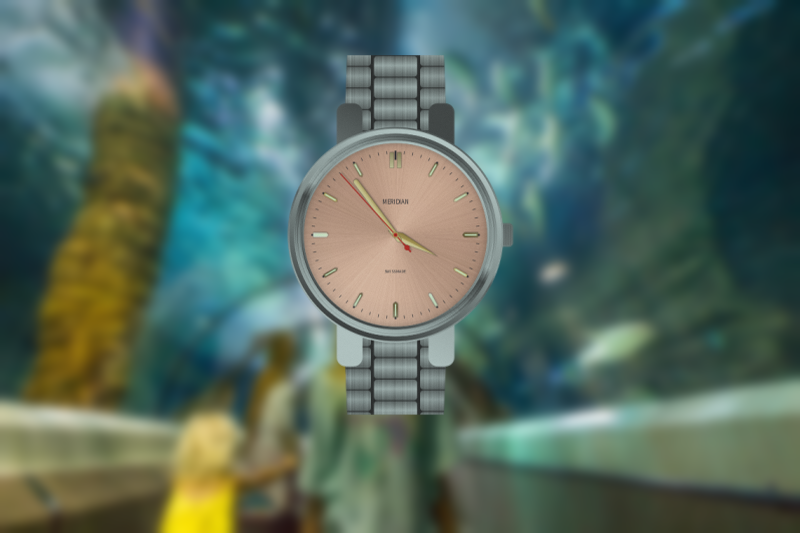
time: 3:53:53
